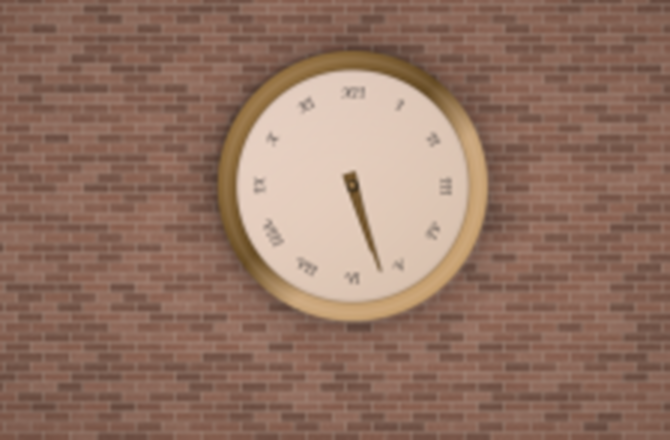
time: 5:27
